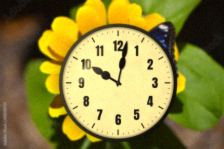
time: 10:02
